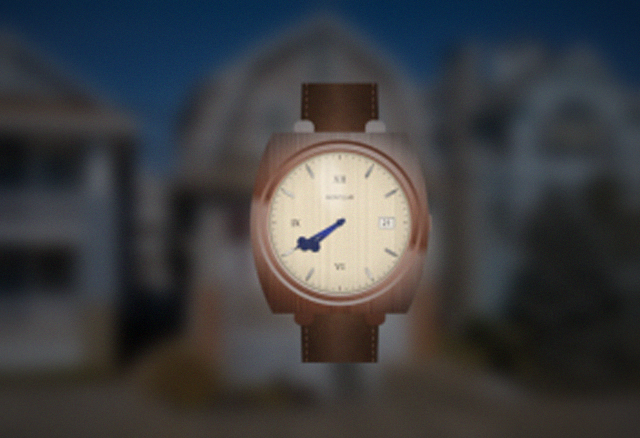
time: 7:40
